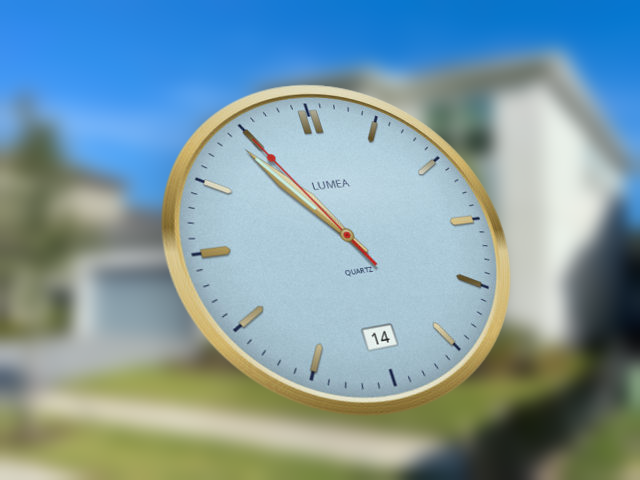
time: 10:53:55
